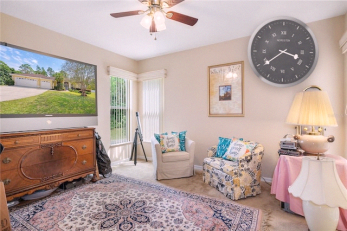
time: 3:39
